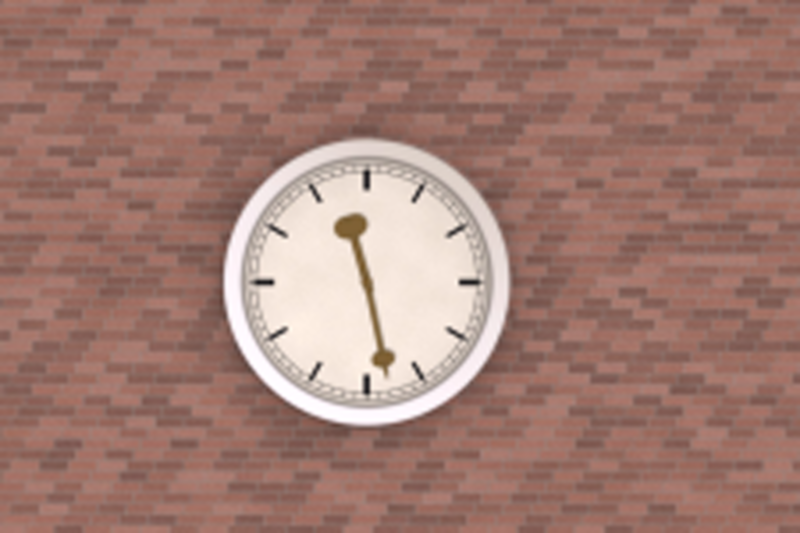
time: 11:28
